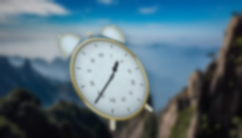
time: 1:40
